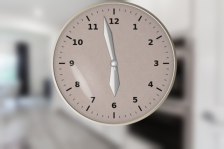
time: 5:58
